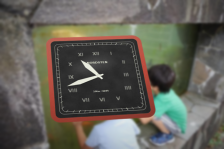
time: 10:42
